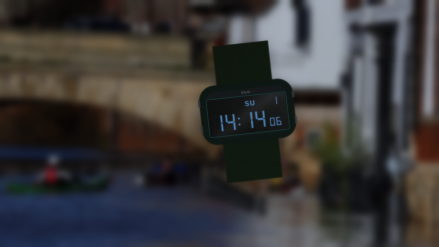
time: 14:14
